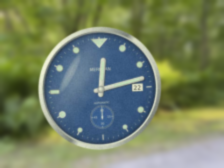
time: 12:13
